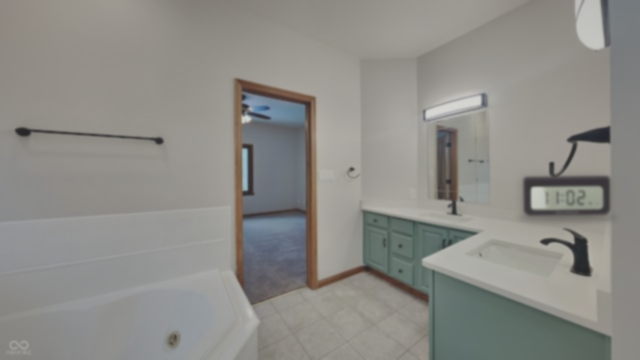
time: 11:02
